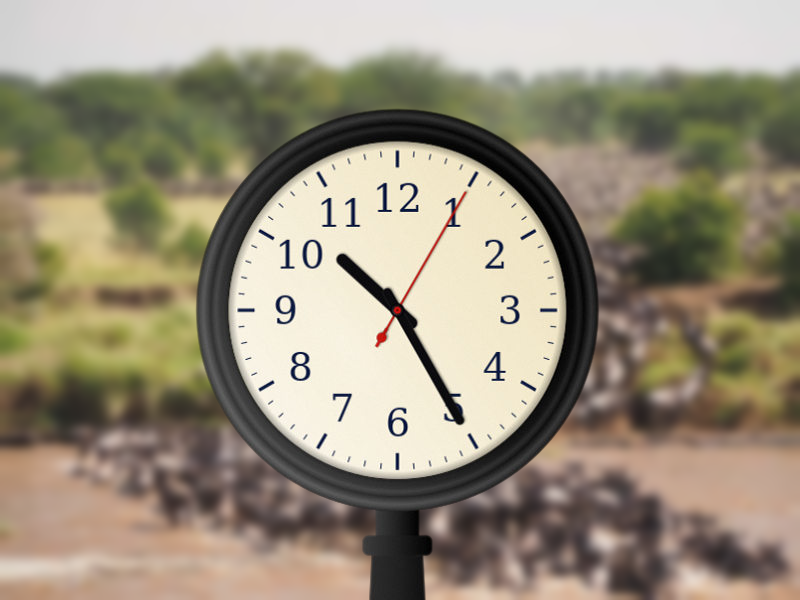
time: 10:25:05
